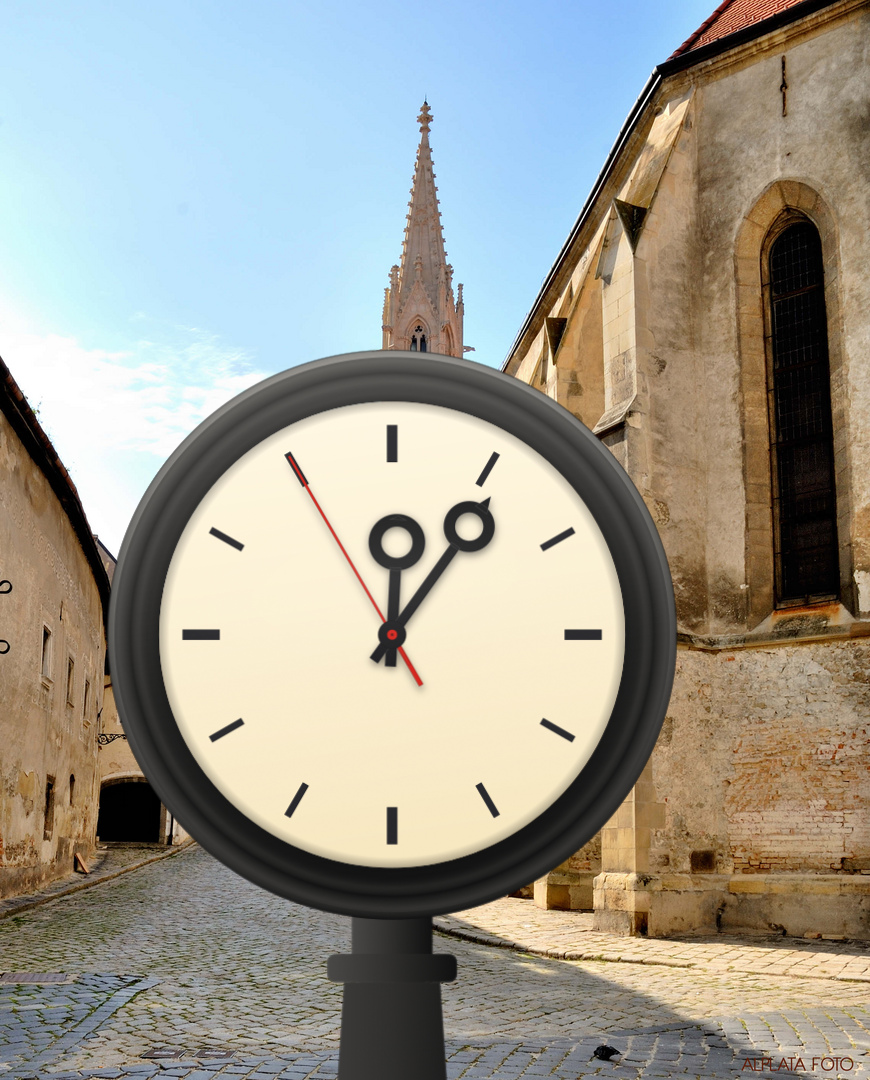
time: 12:05:55
